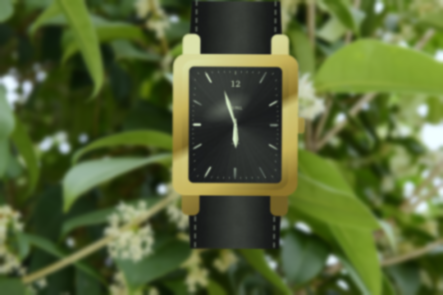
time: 5:57
